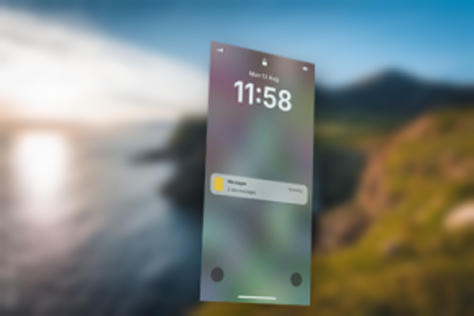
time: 11:58
